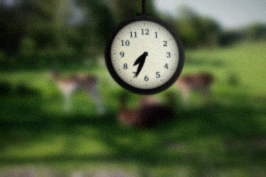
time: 7:34
